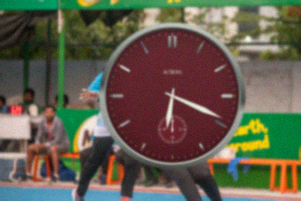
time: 6:19
